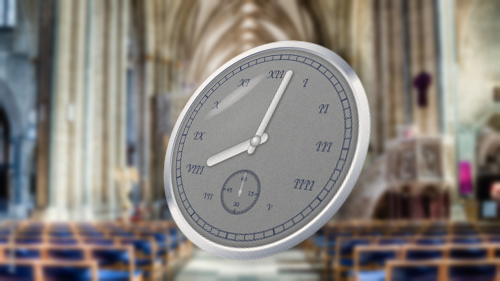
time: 8:02
